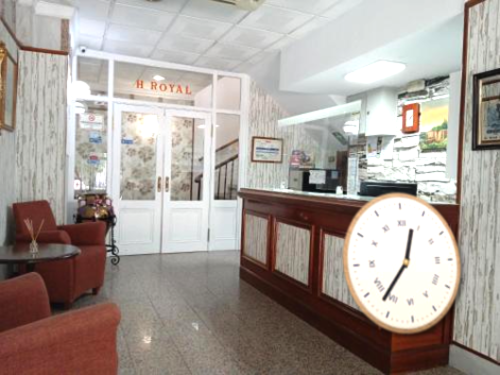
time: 12:37
